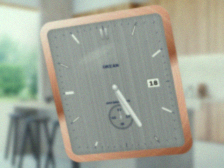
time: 5:26
